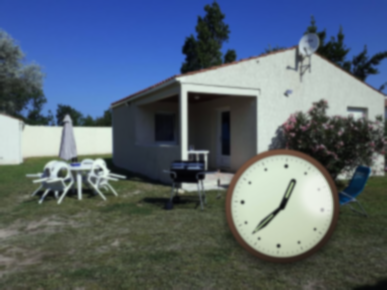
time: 12:37
